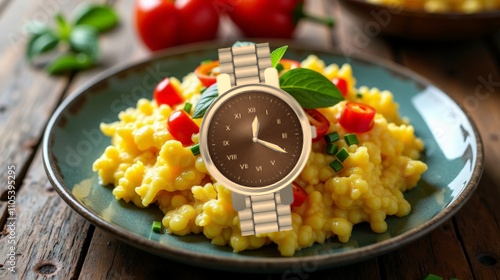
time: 12:20
